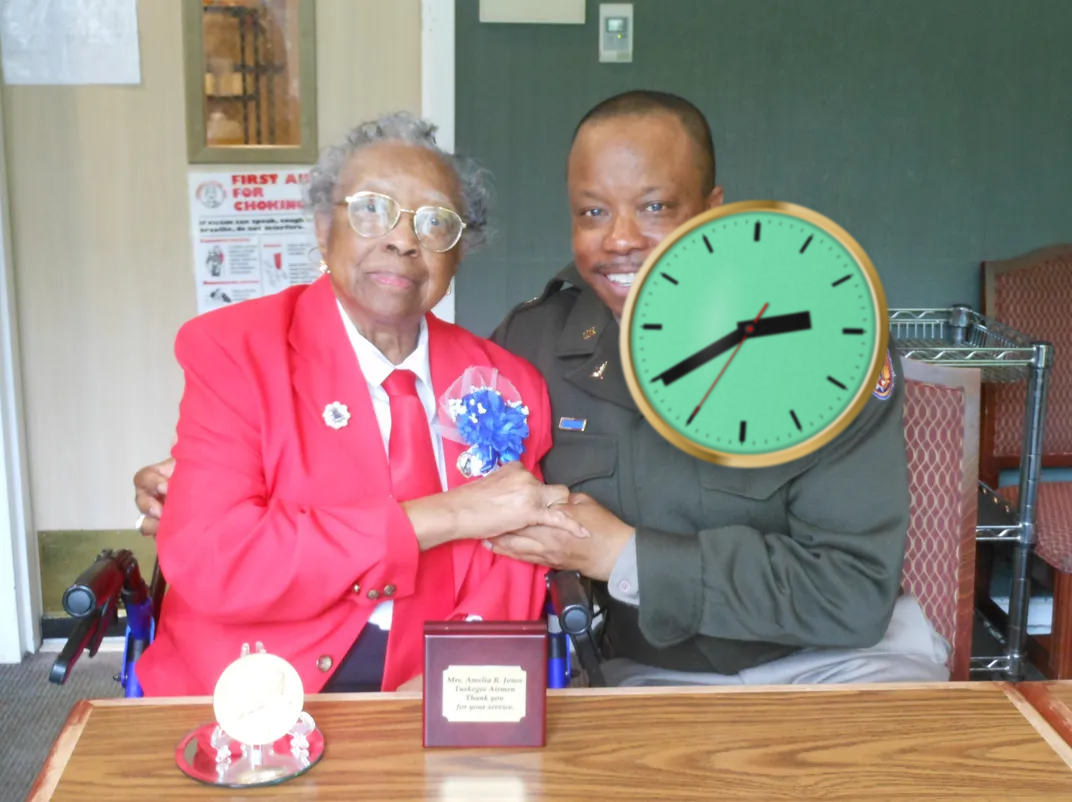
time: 2:39:35
